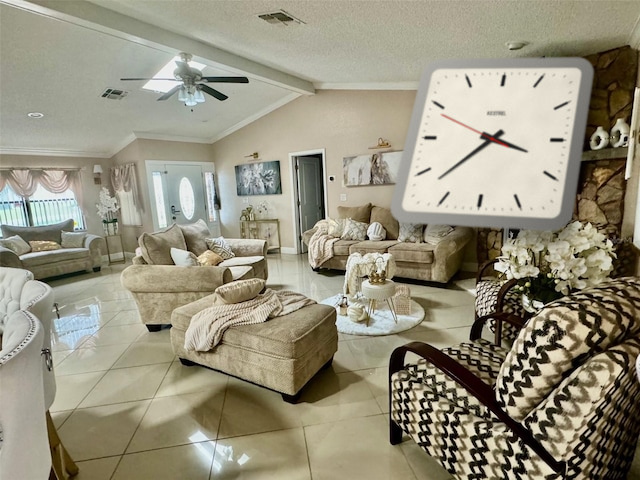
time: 3:37:49
